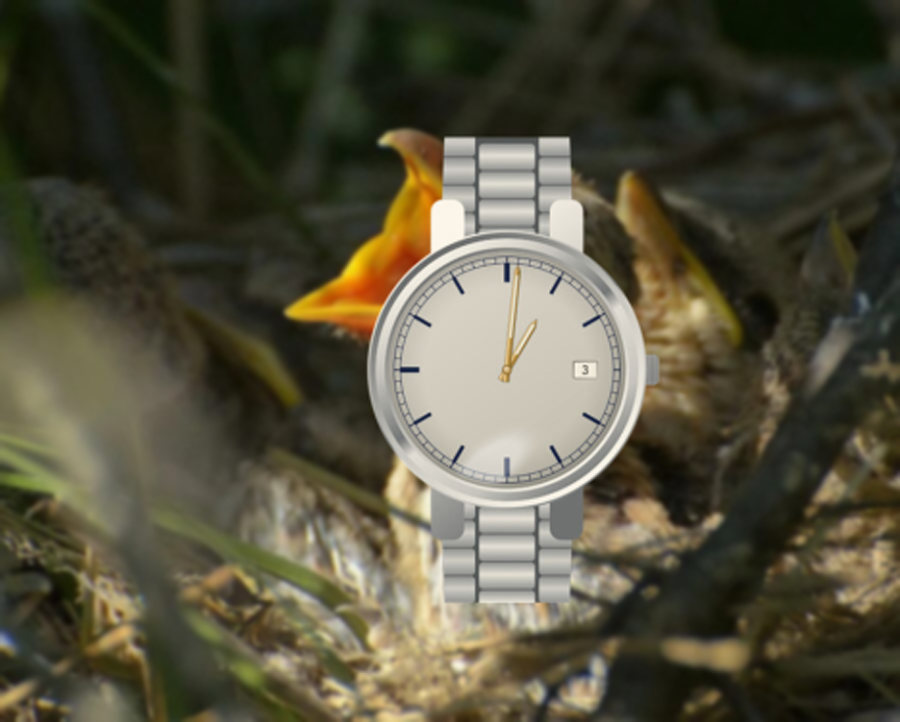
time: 1:01
